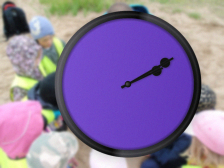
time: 2:10
